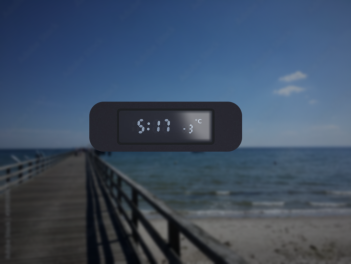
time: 5:17
